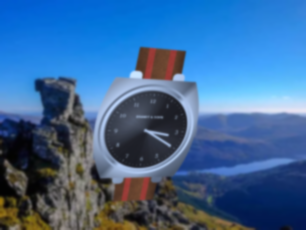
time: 3:20
